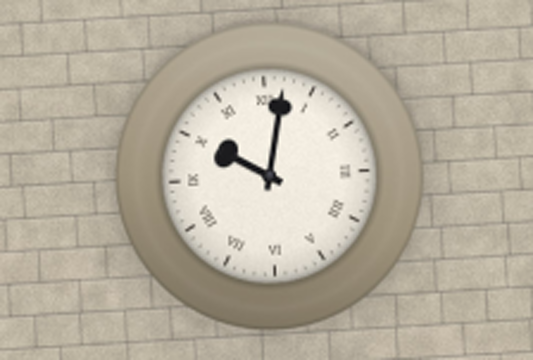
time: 10:02
